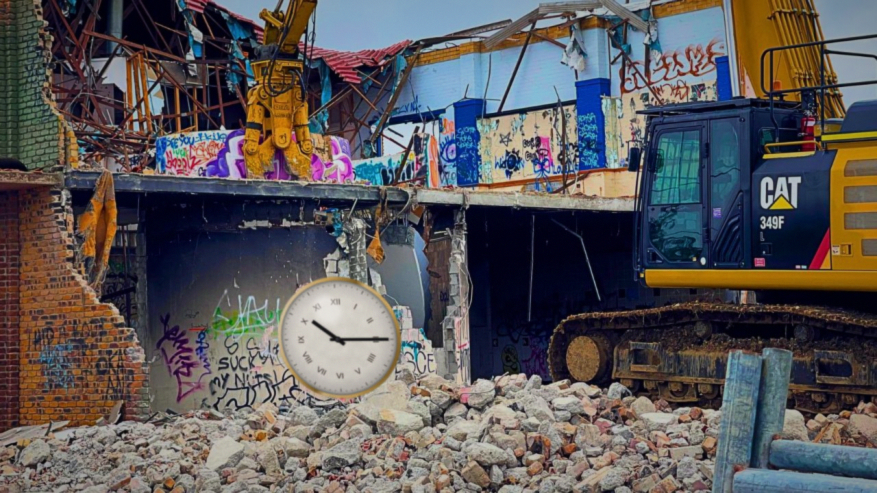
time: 10:15
